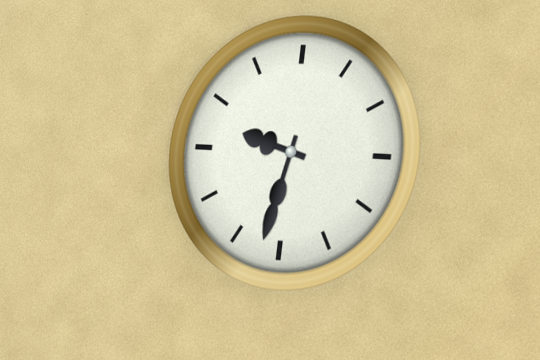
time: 9:32
